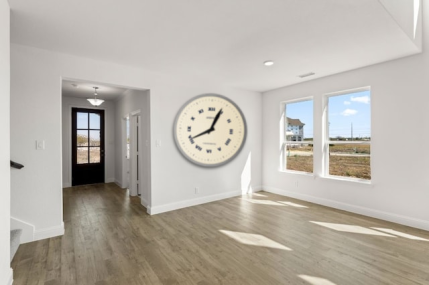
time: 8:04
